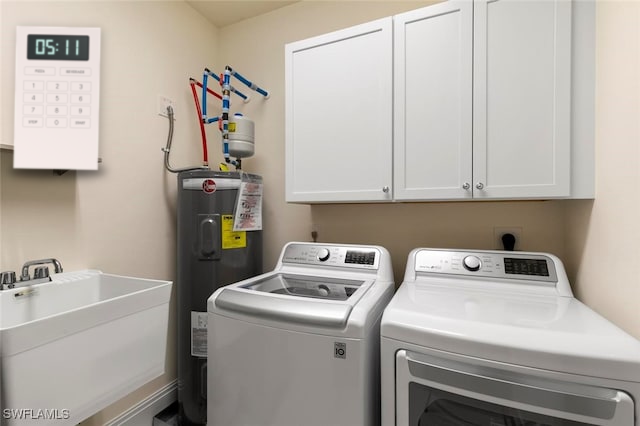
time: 5:11
